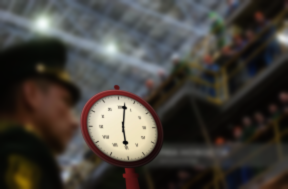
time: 6:02
